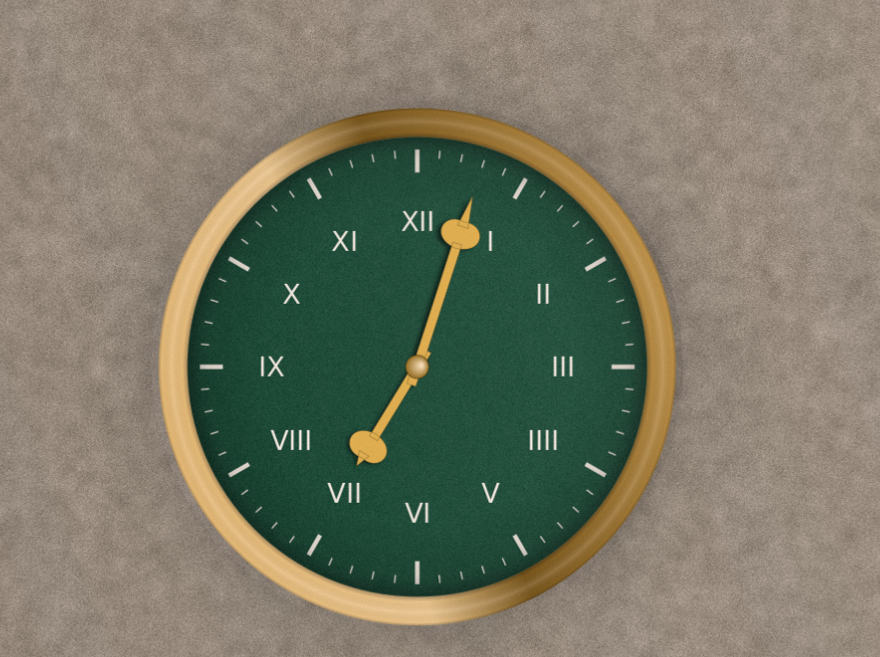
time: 7:03
